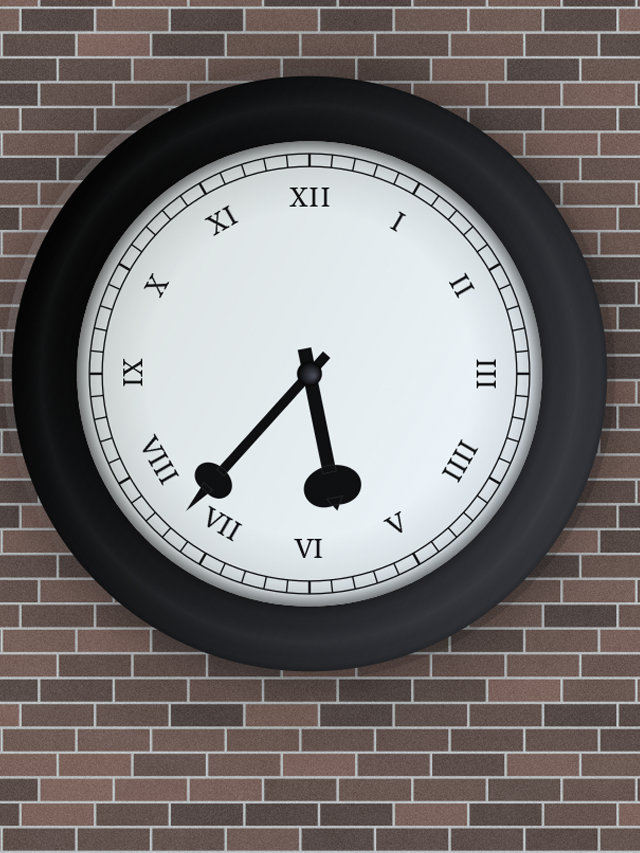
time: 5:37
